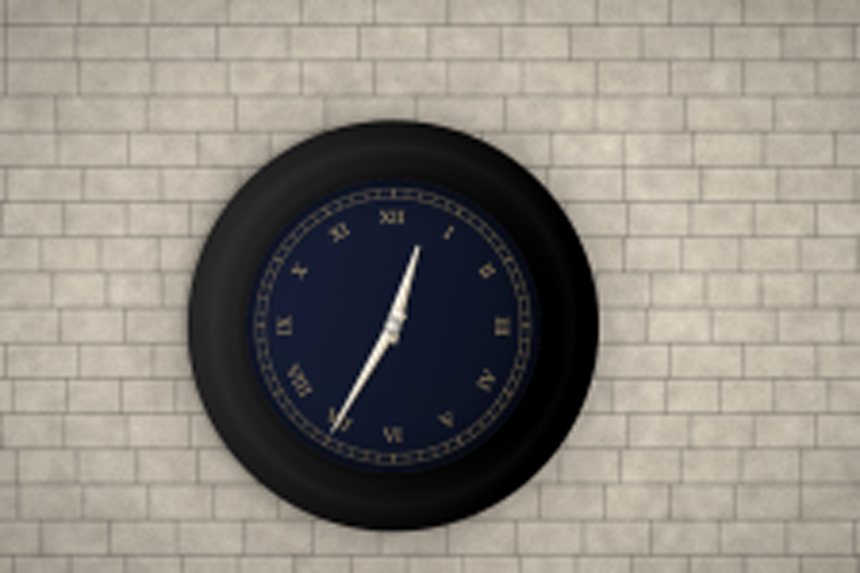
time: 12:35
